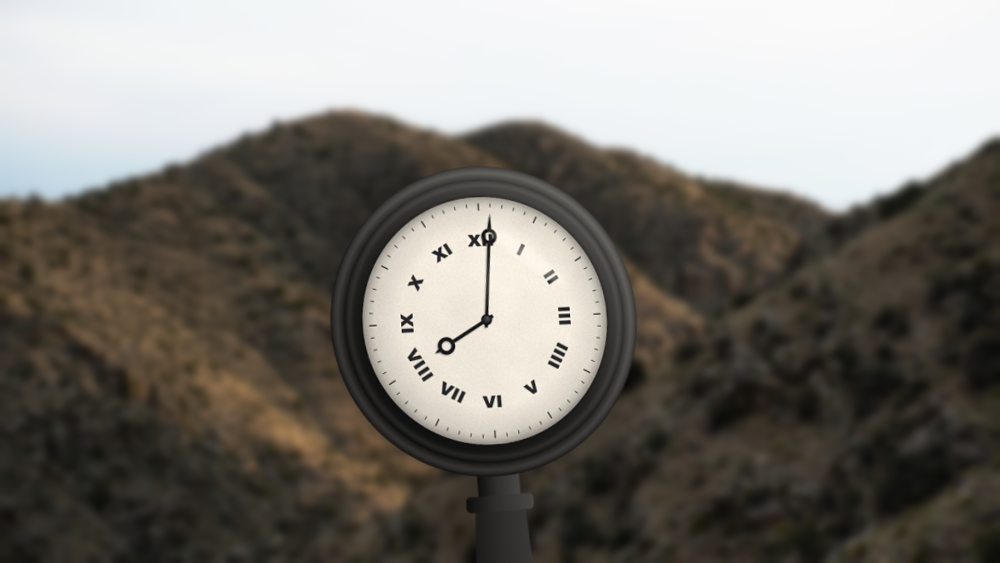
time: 8:01
